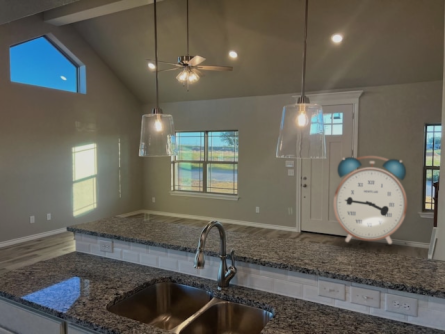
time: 3:46
